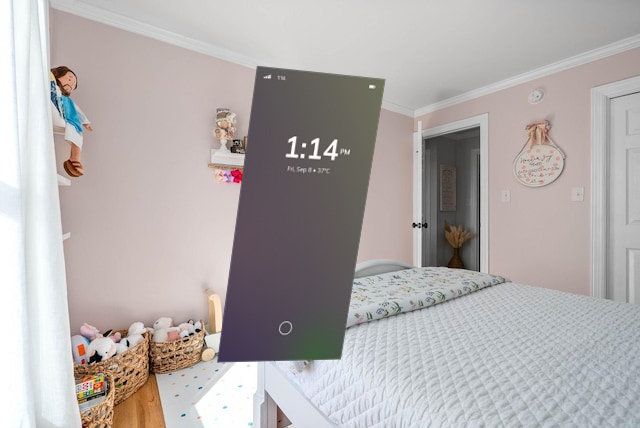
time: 1:14
